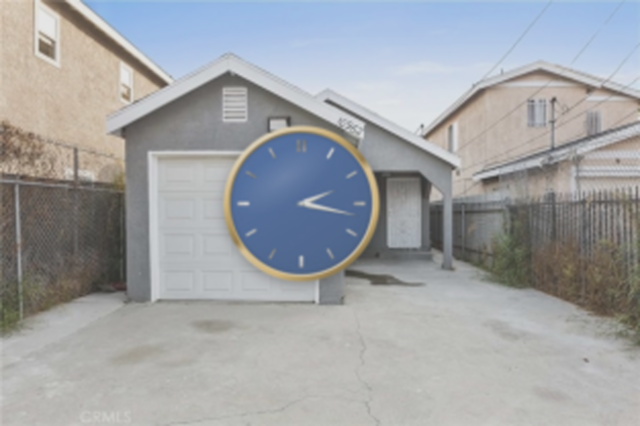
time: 2:17
